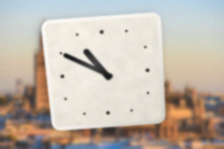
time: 10:50
